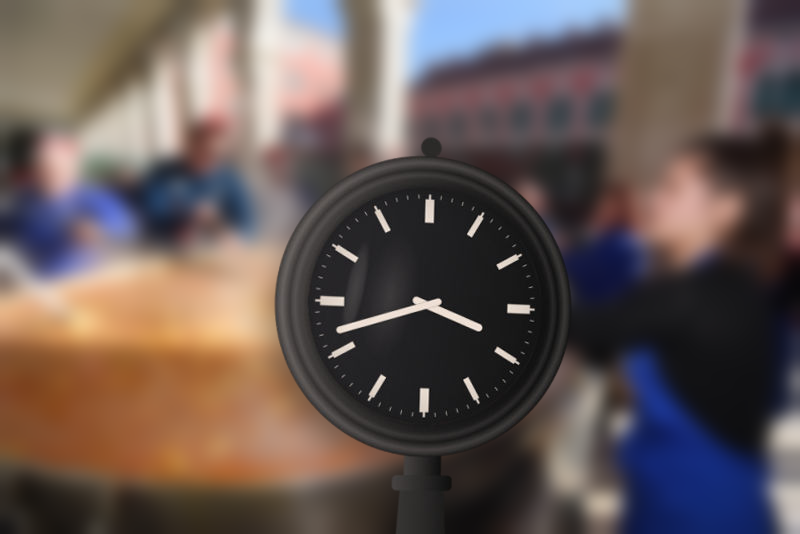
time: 3:42
